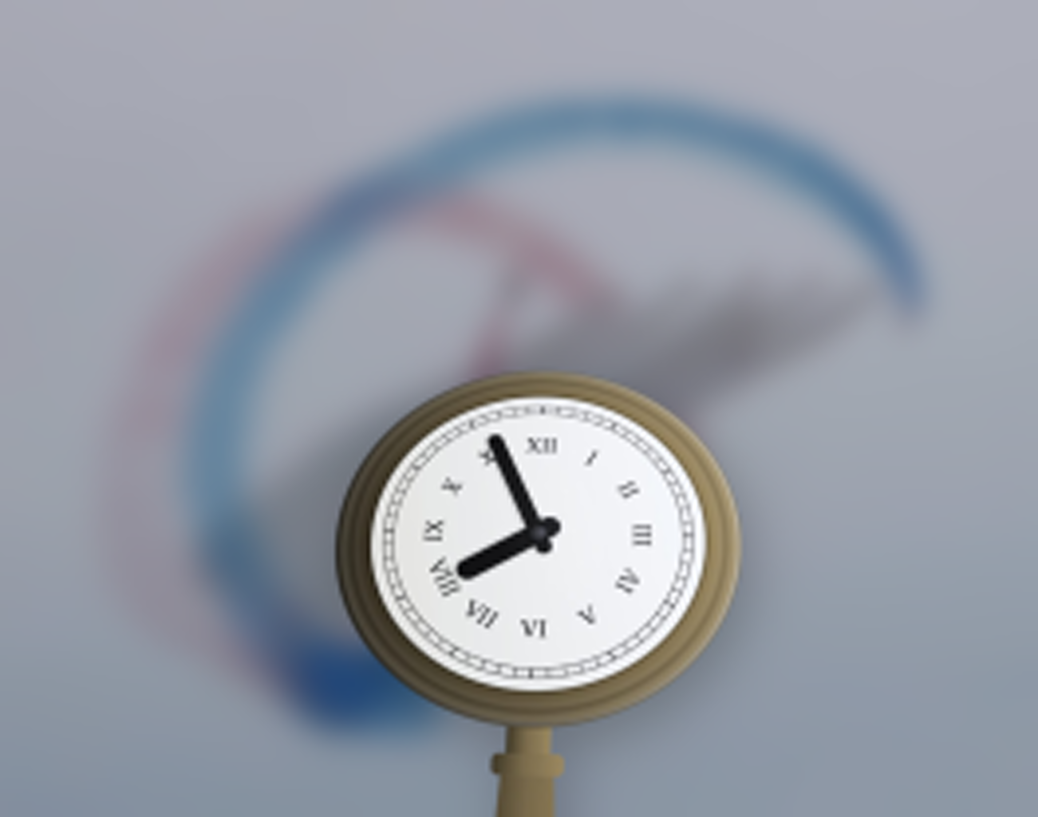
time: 7:56
